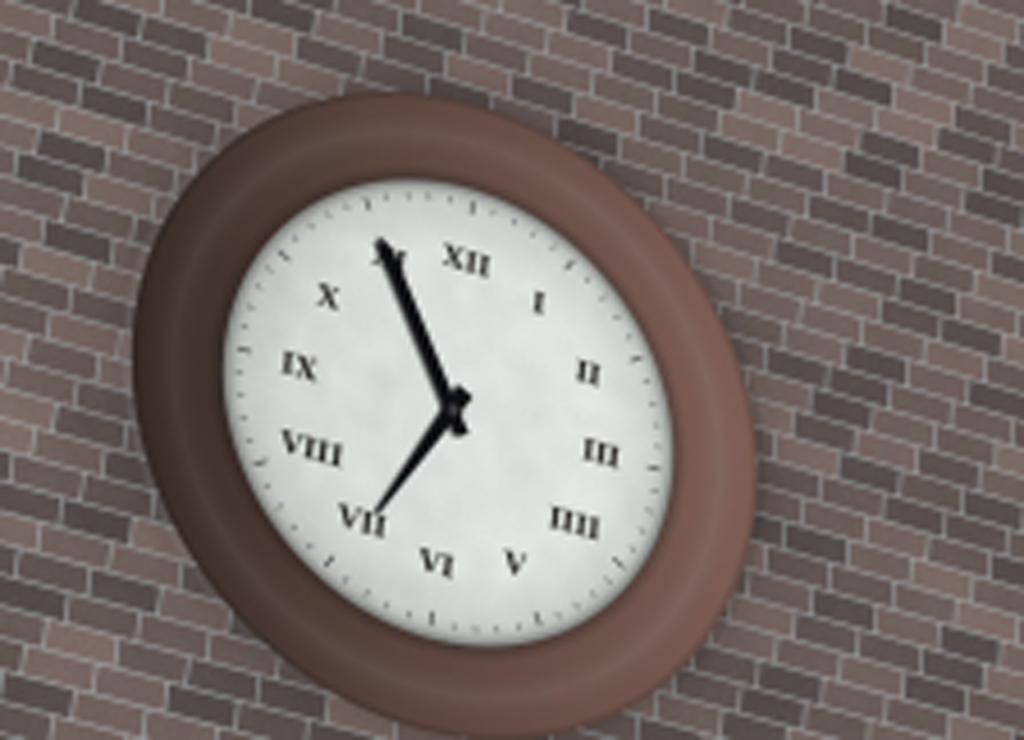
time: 6:55
